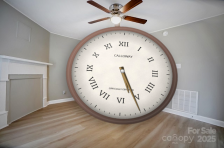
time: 5:26
